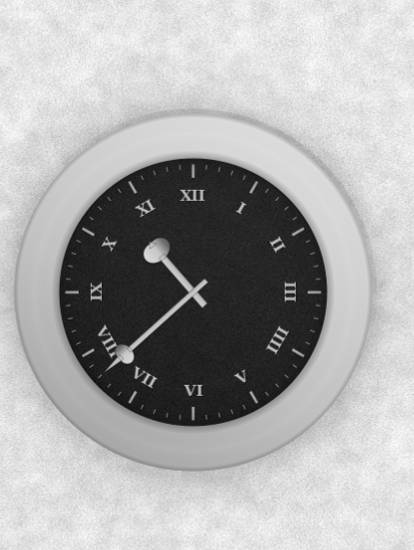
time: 10:38
